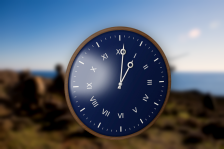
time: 1:01
